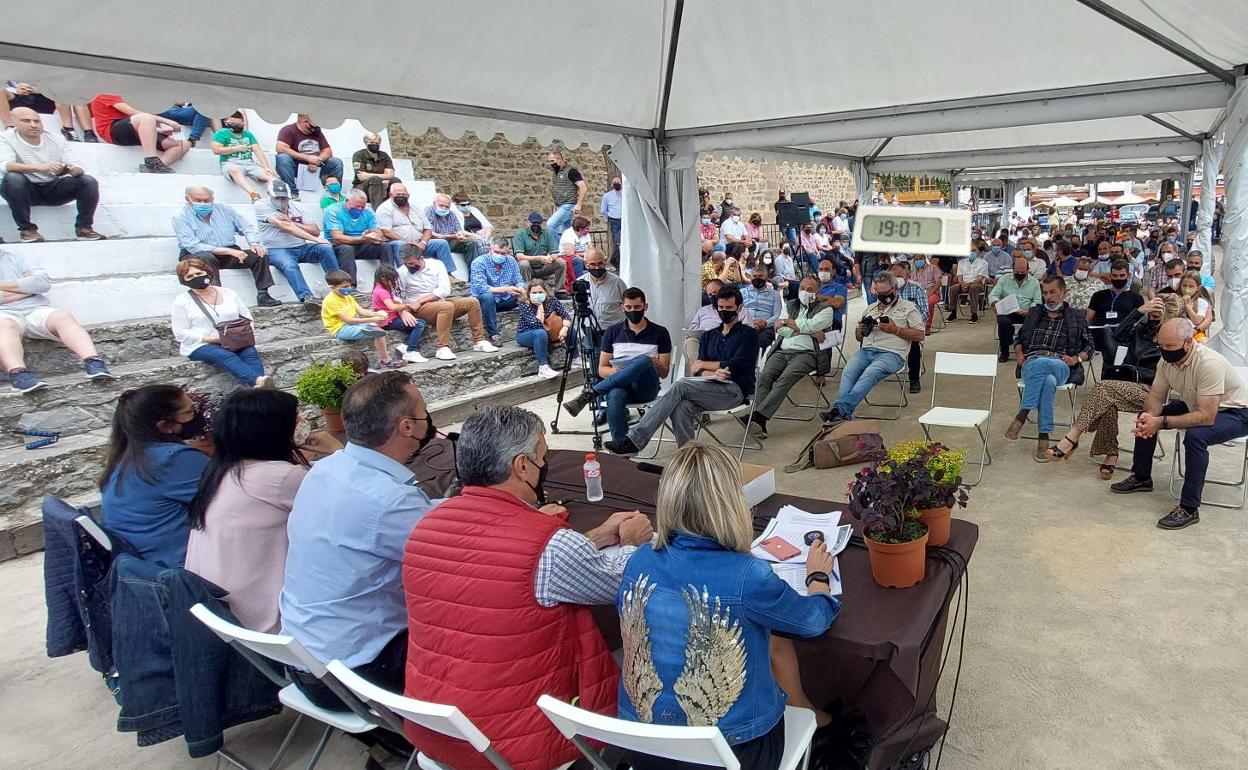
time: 19:07
